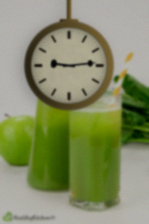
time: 9:14
